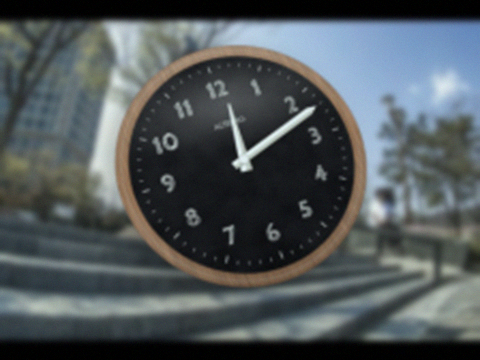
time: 12:12
